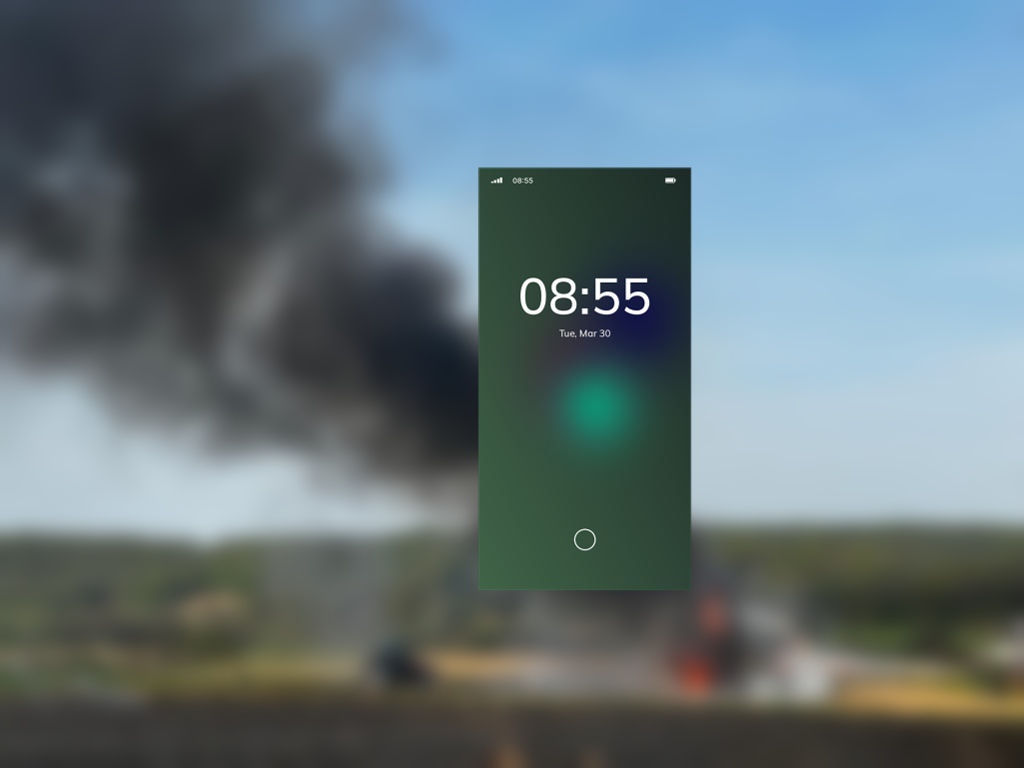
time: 8:55
